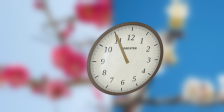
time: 10:55
